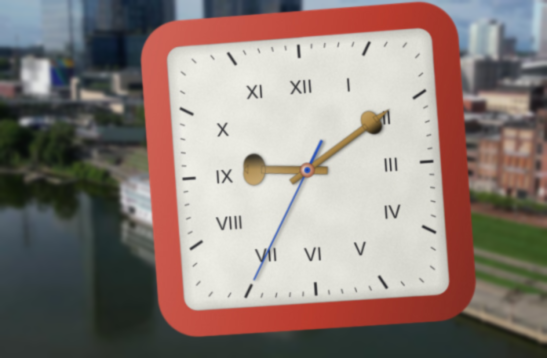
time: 9:09:35
